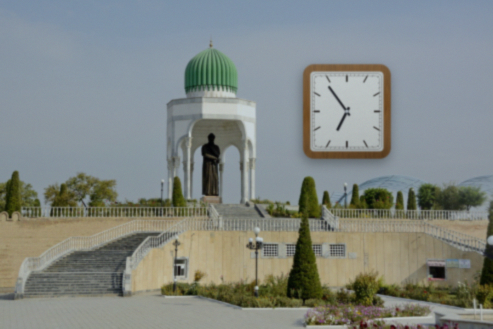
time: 6:54
